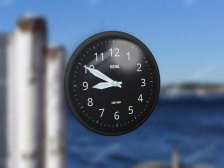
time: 8:50
